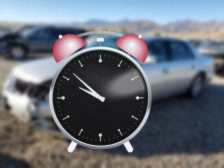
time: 9:52
